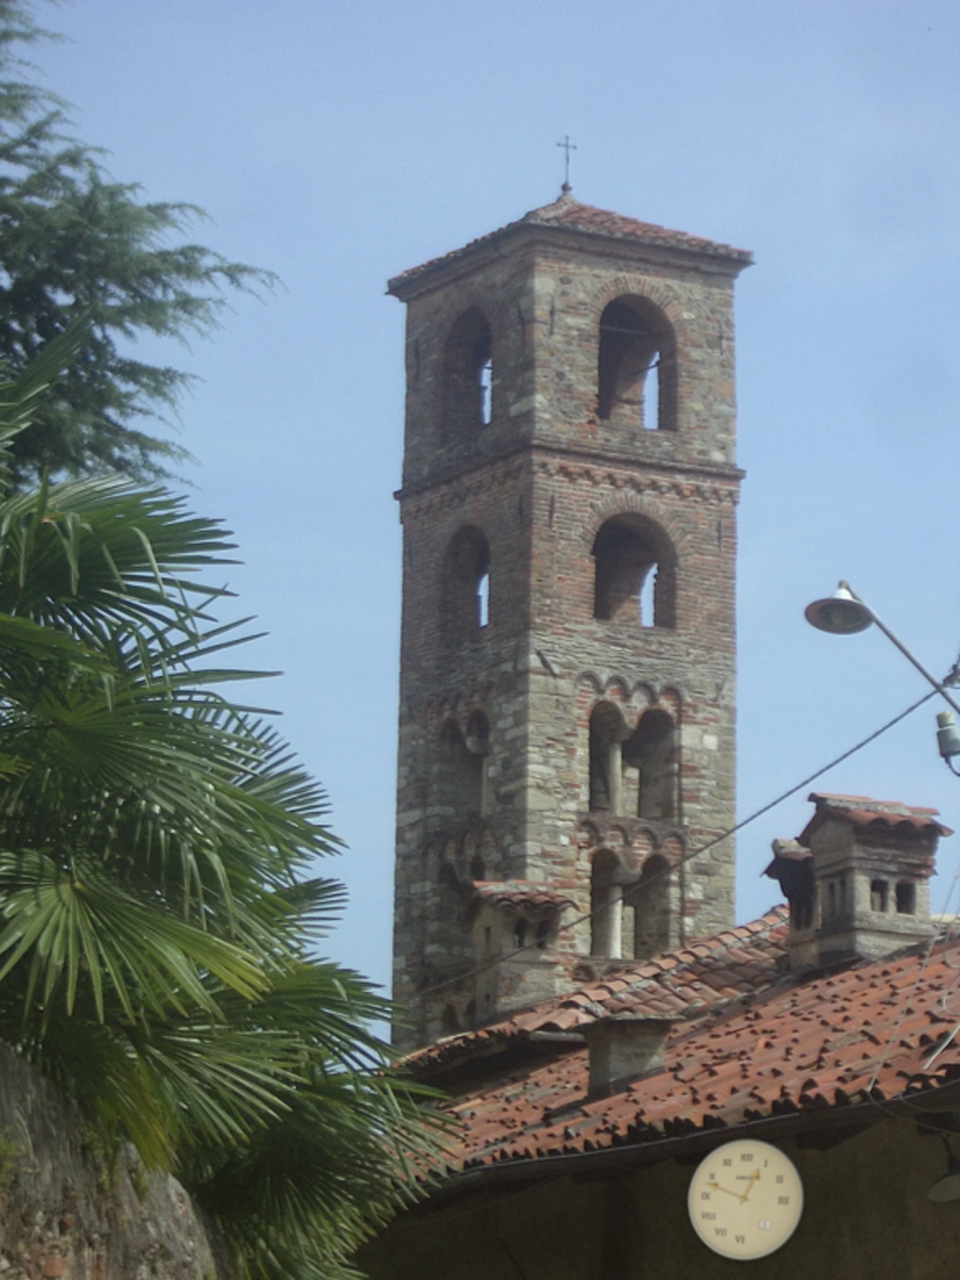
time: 12:48
